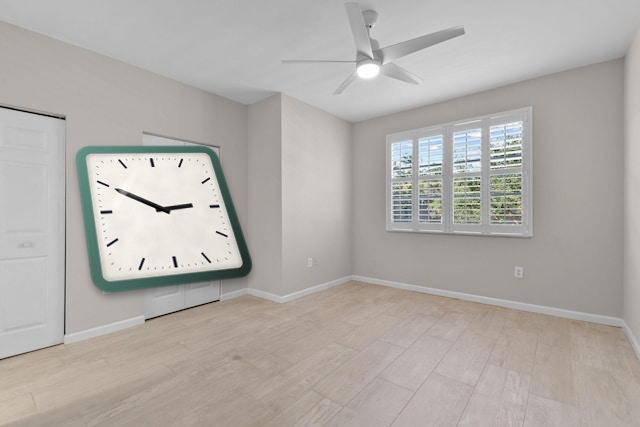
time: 2:50
